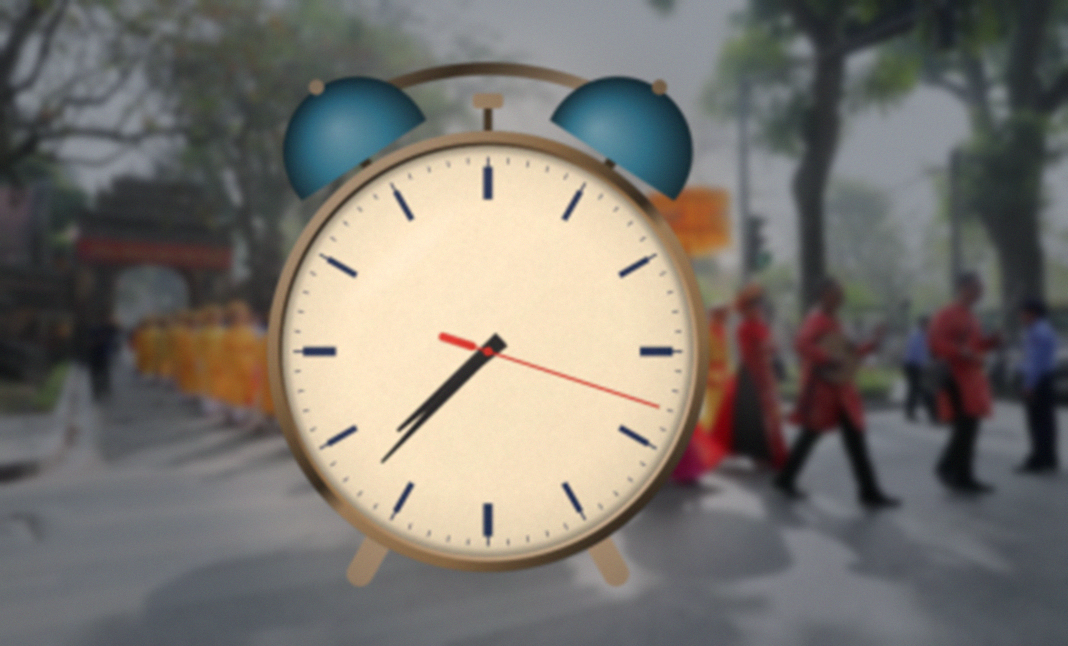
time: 7:37:18
